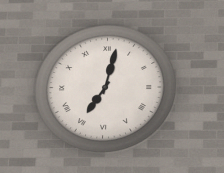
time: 7:02
